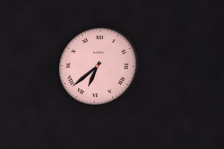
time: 6:38
